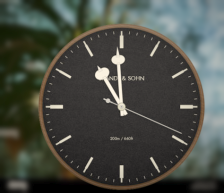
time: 10:59:19
